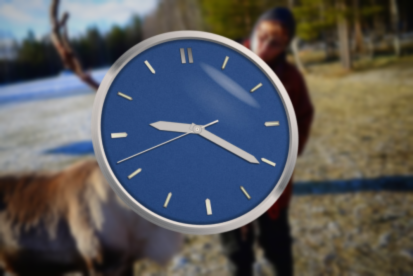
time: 9:20:42
